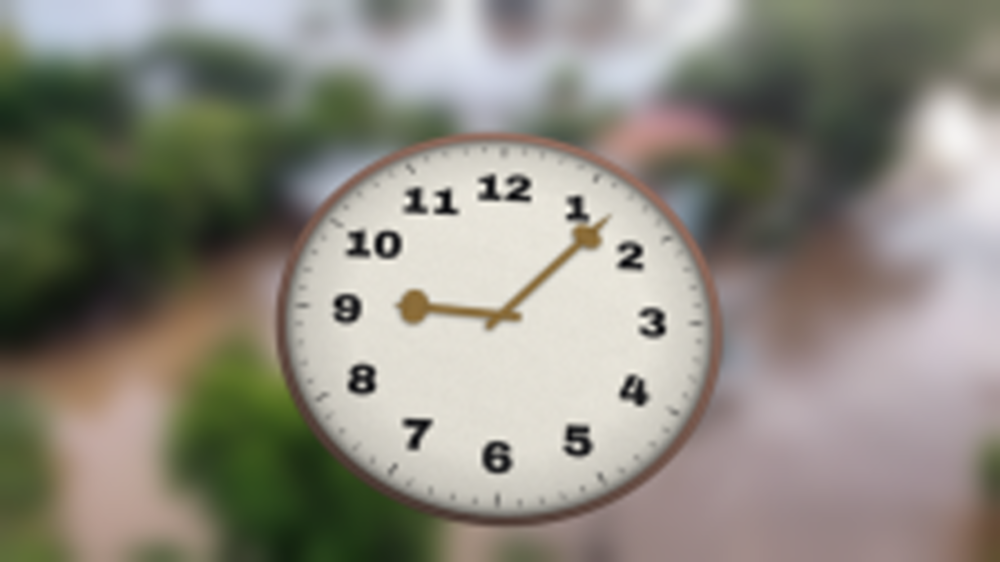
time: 9:07
